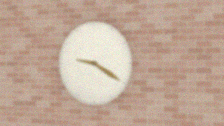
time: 9:20
